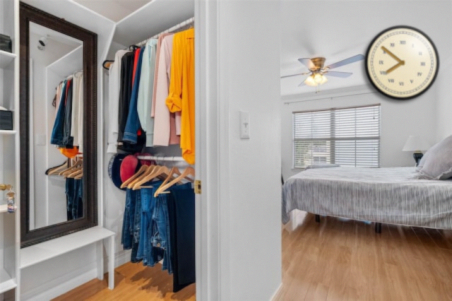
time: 7:51
